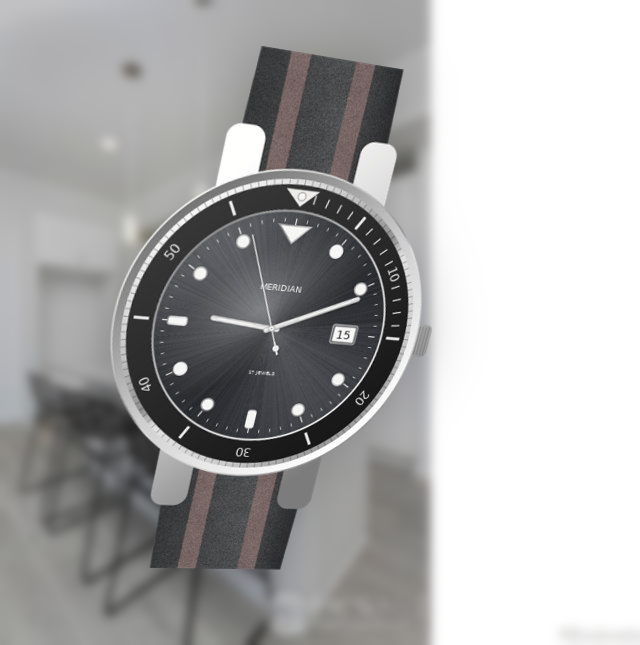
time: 9:10:56
